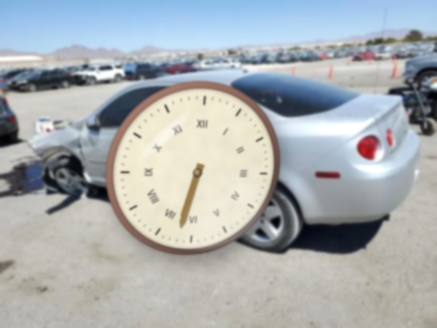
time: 6:32
